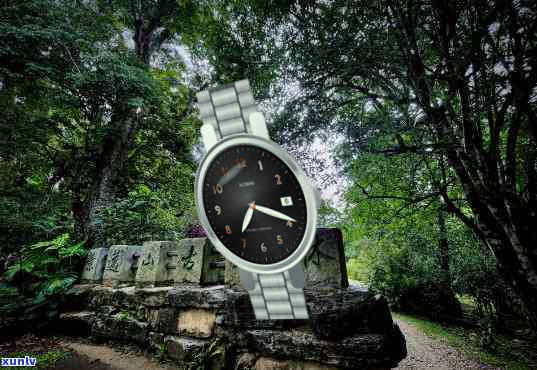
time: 7:19
